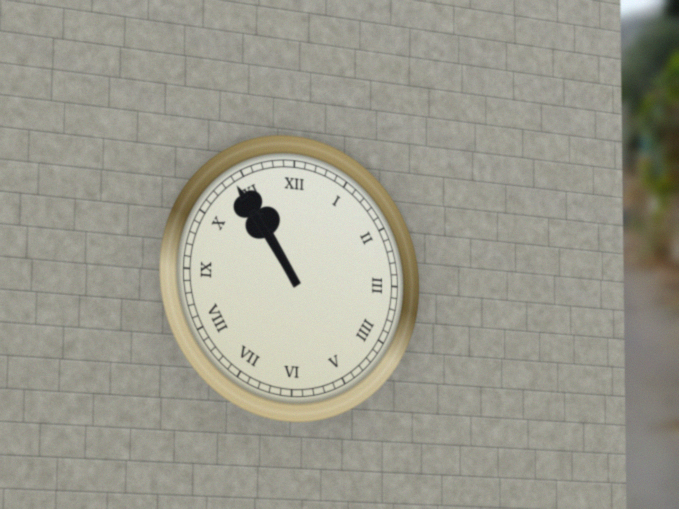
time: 10:54
